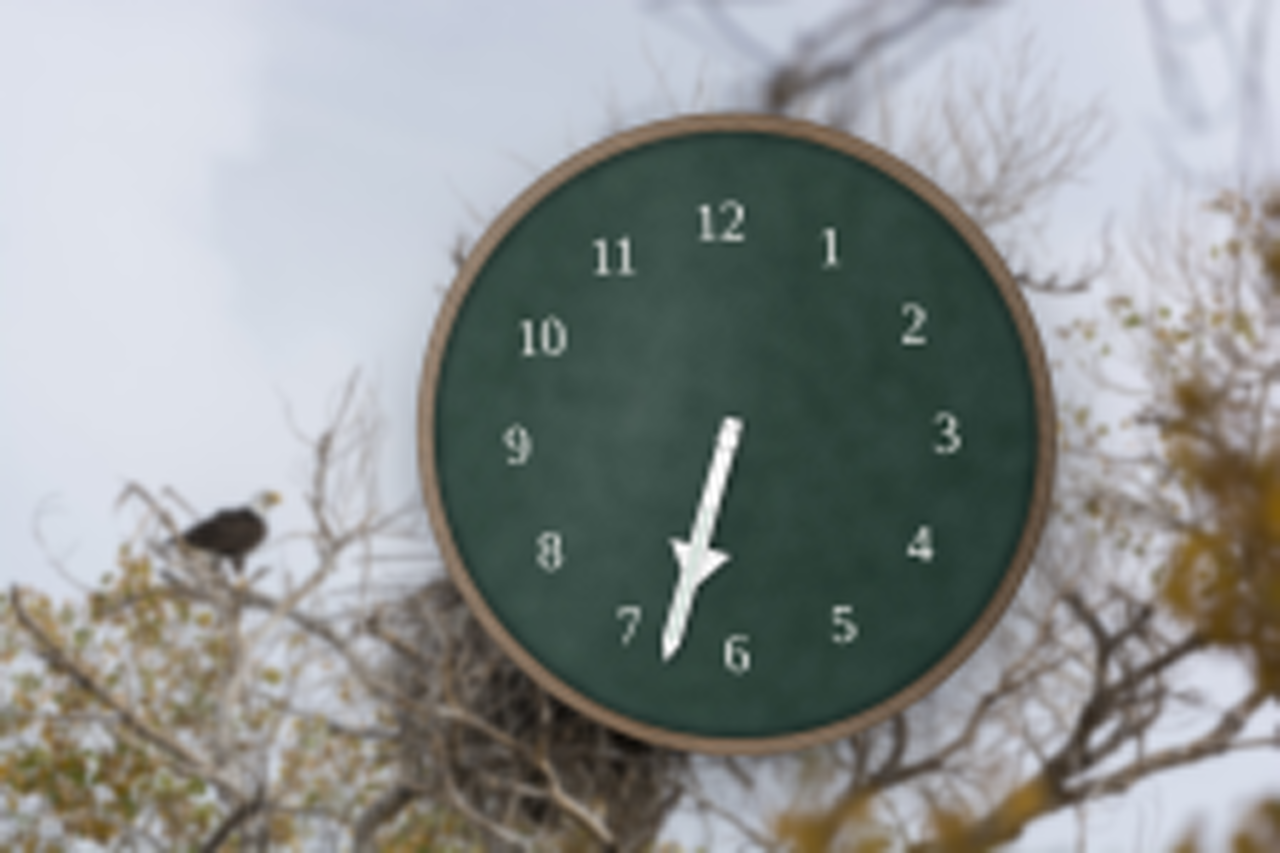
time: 6:33
